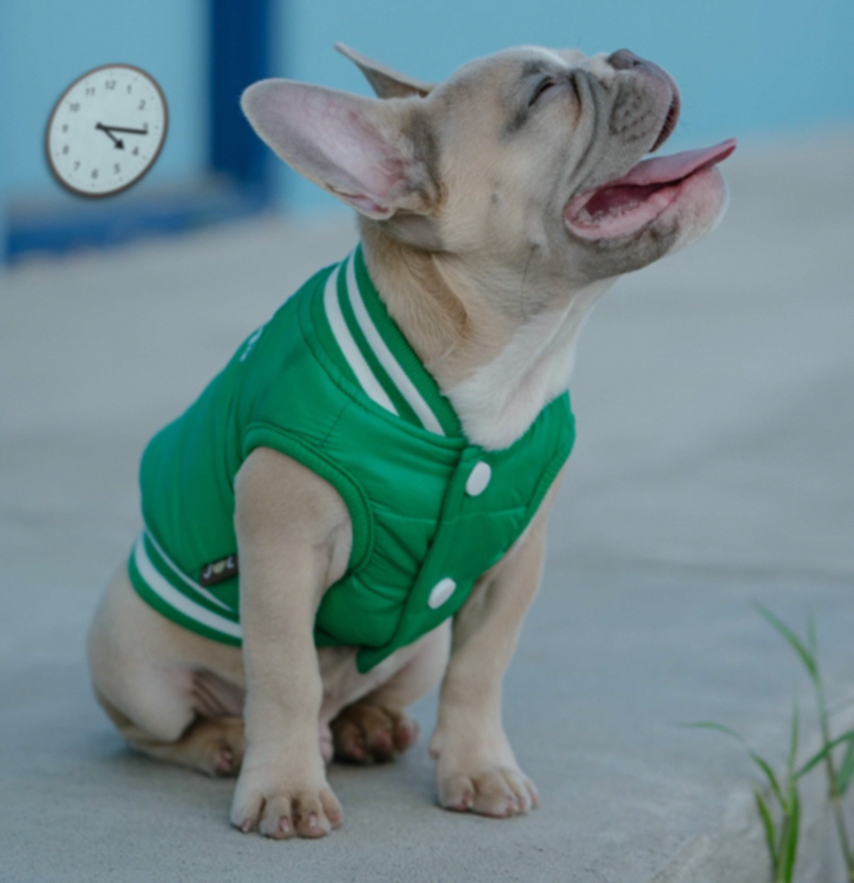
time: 4:16
